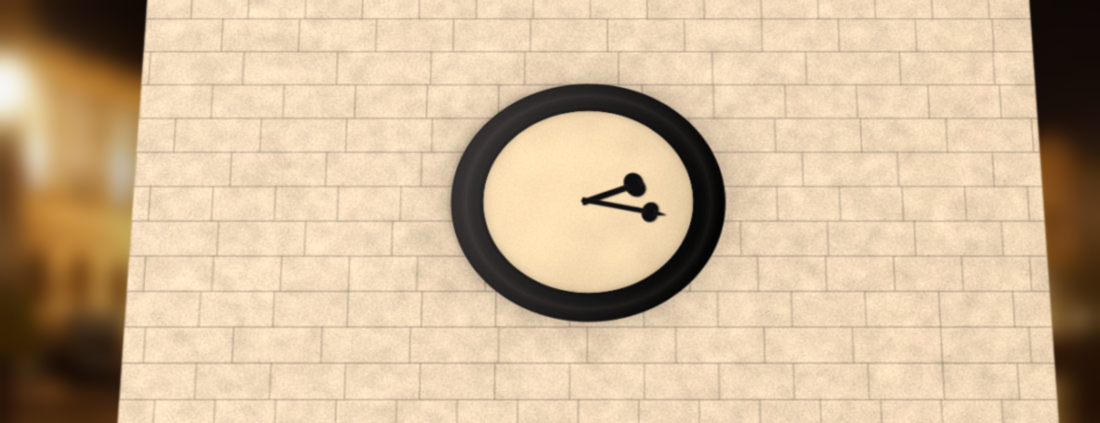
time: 2:17
